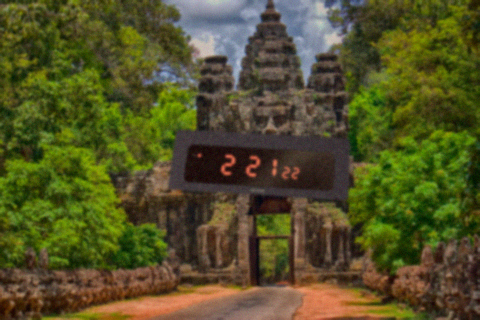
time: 2:21:22
